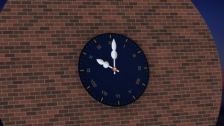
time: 10:01
